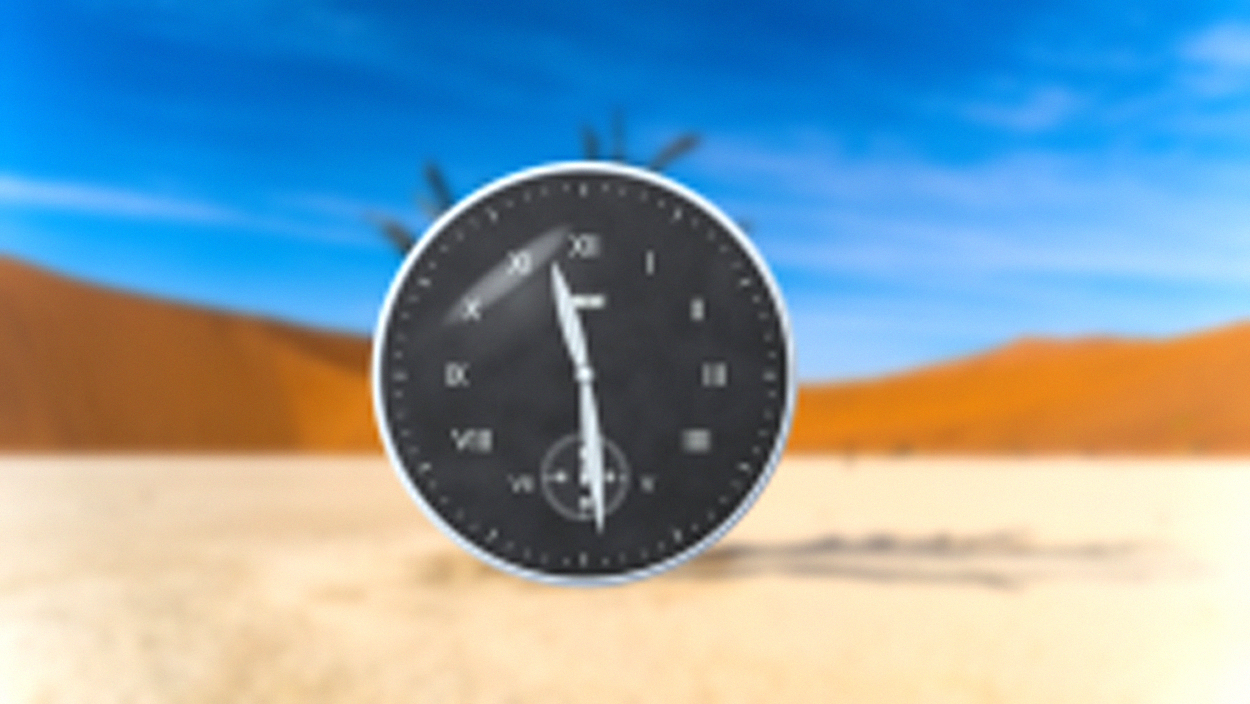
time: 11:29
